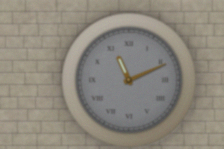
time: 11:11
